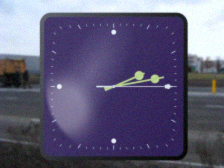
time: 2:13:15
